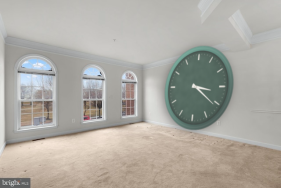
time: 3:21
